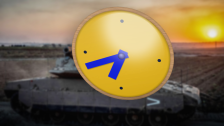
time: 6:41
